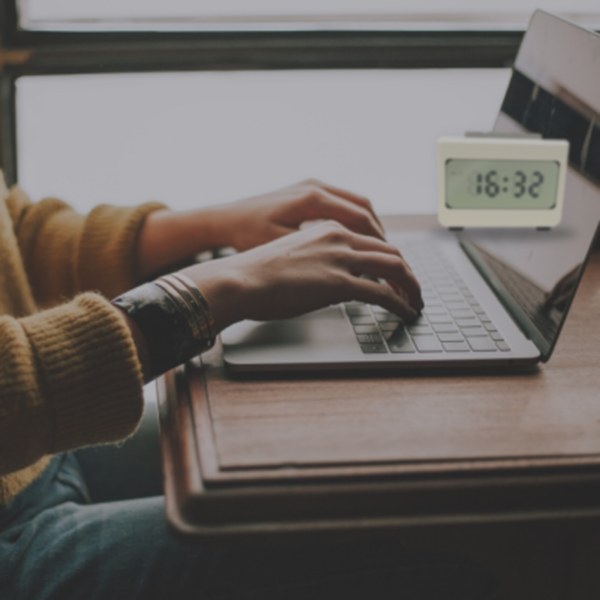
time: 16:32
